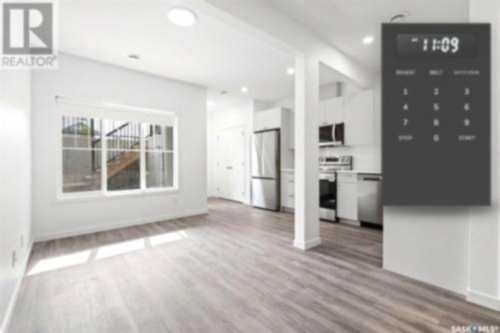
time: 11:09
